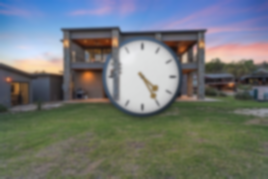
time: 4:25
